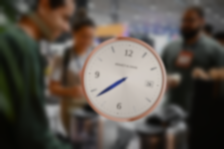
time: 7:38
